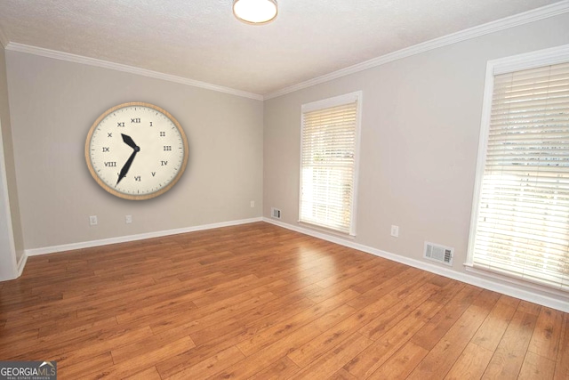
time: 10:35
